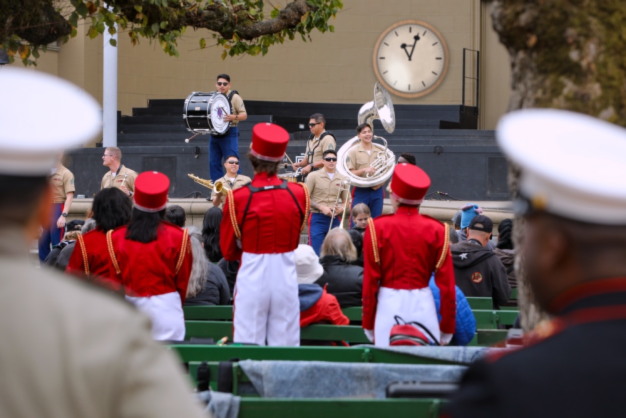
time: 11:03
